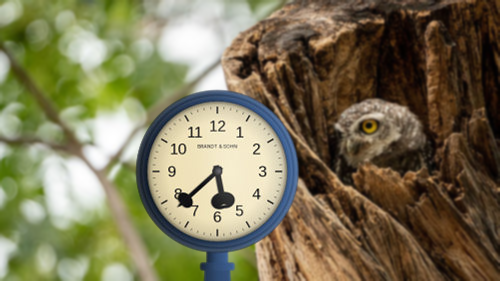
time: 5:38
